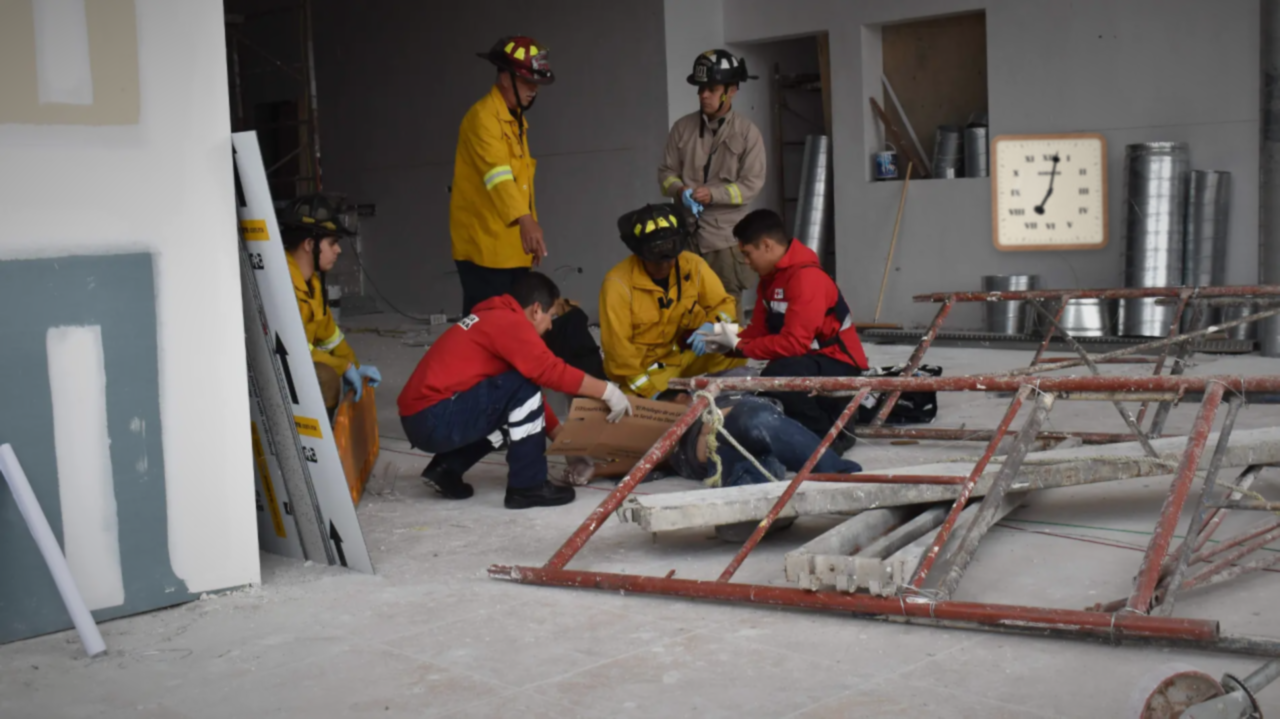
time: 7:02
